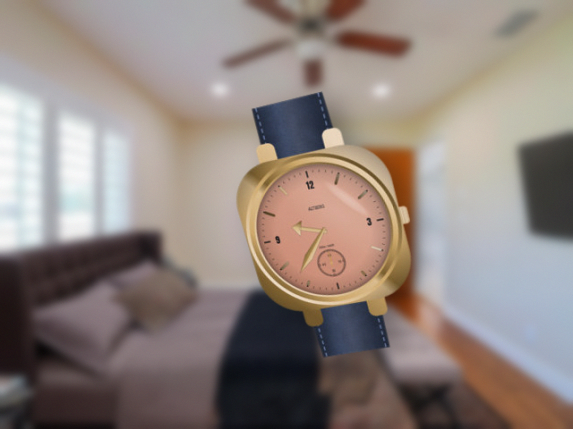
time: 9:37
